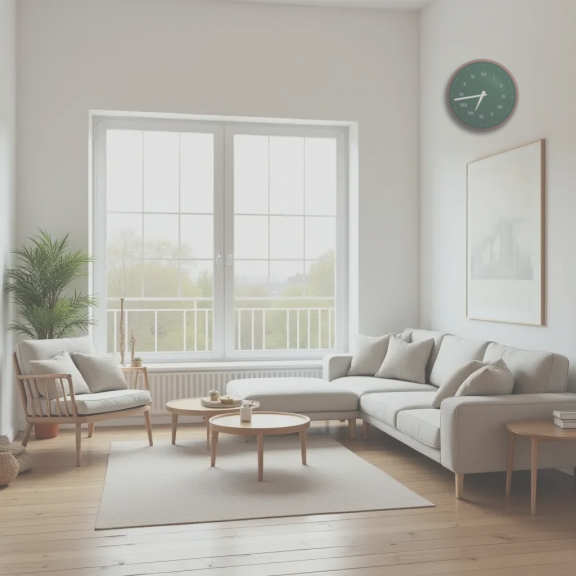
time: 6:43
